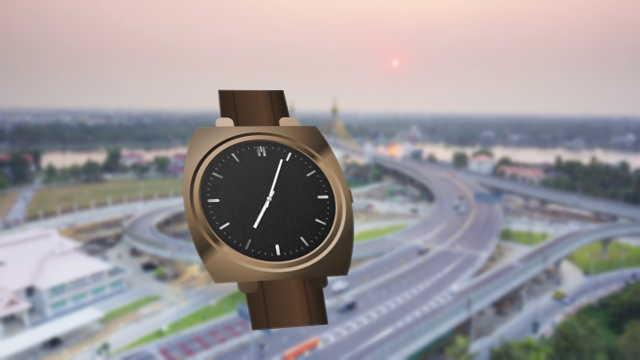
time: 7:04
